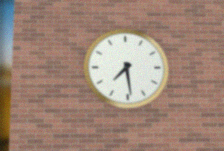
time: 7:29
